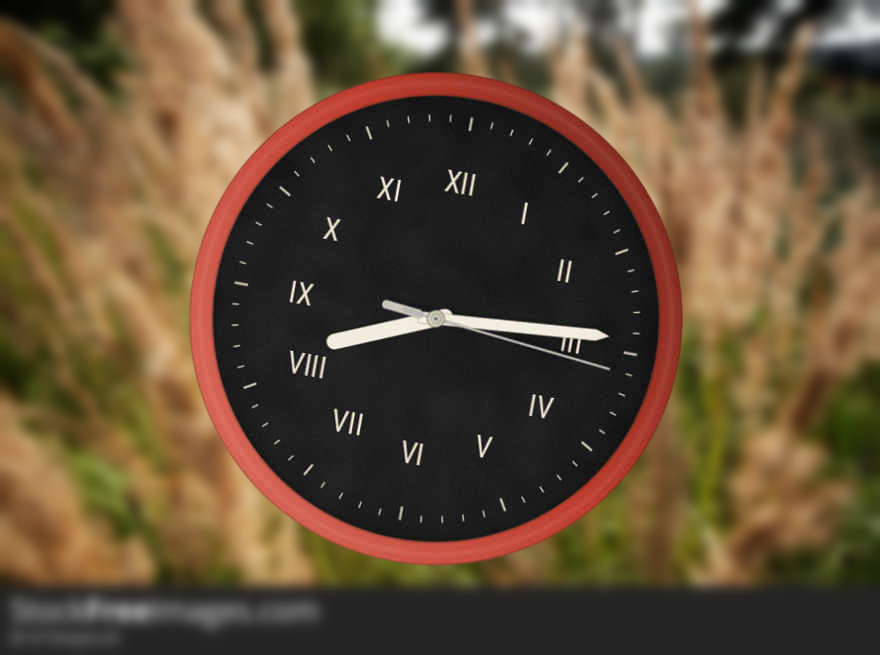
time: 8:14:16
